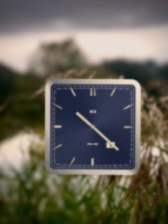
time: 10:22
